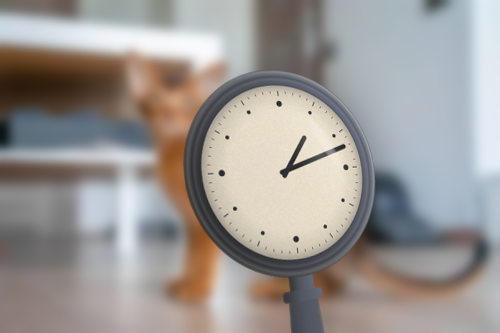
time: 1:12
